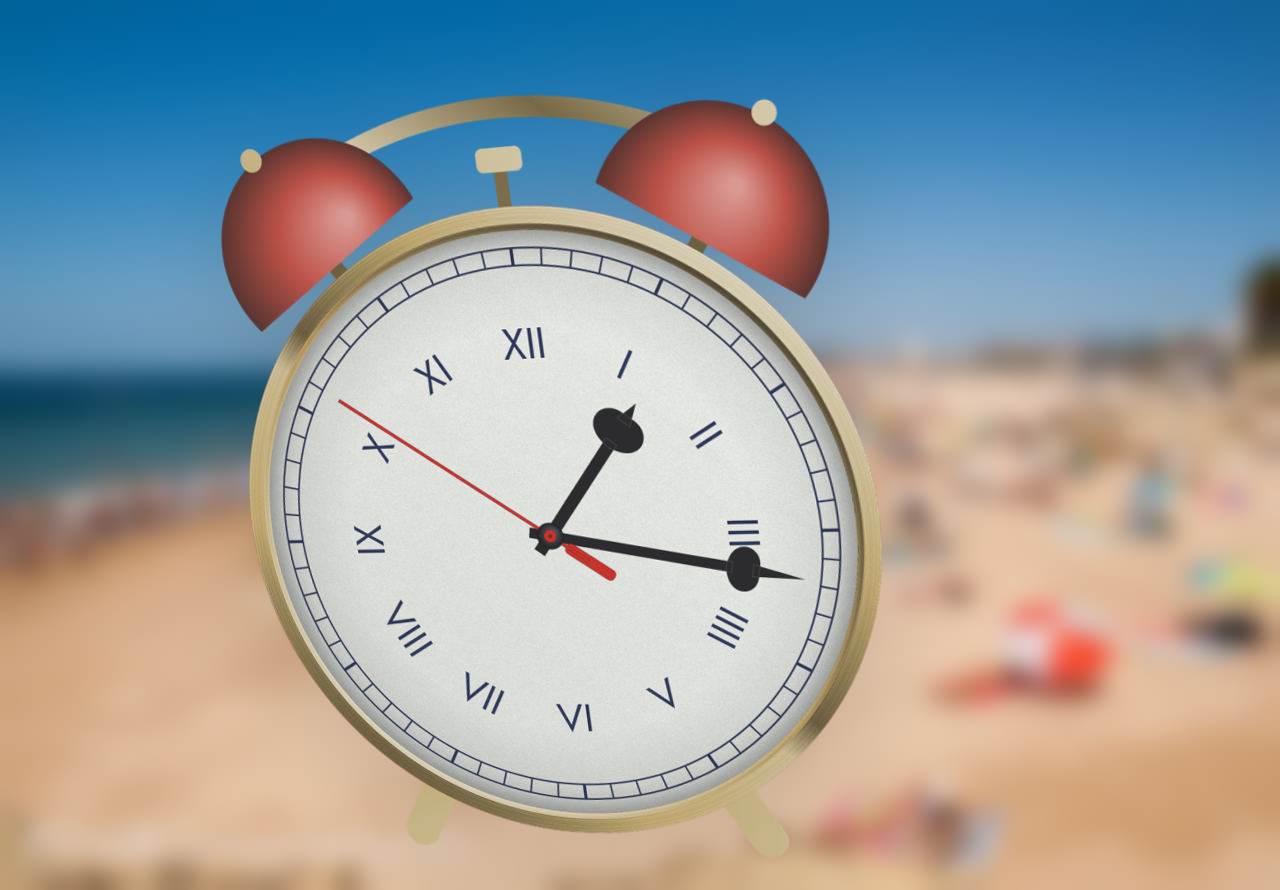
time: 1:16:51
